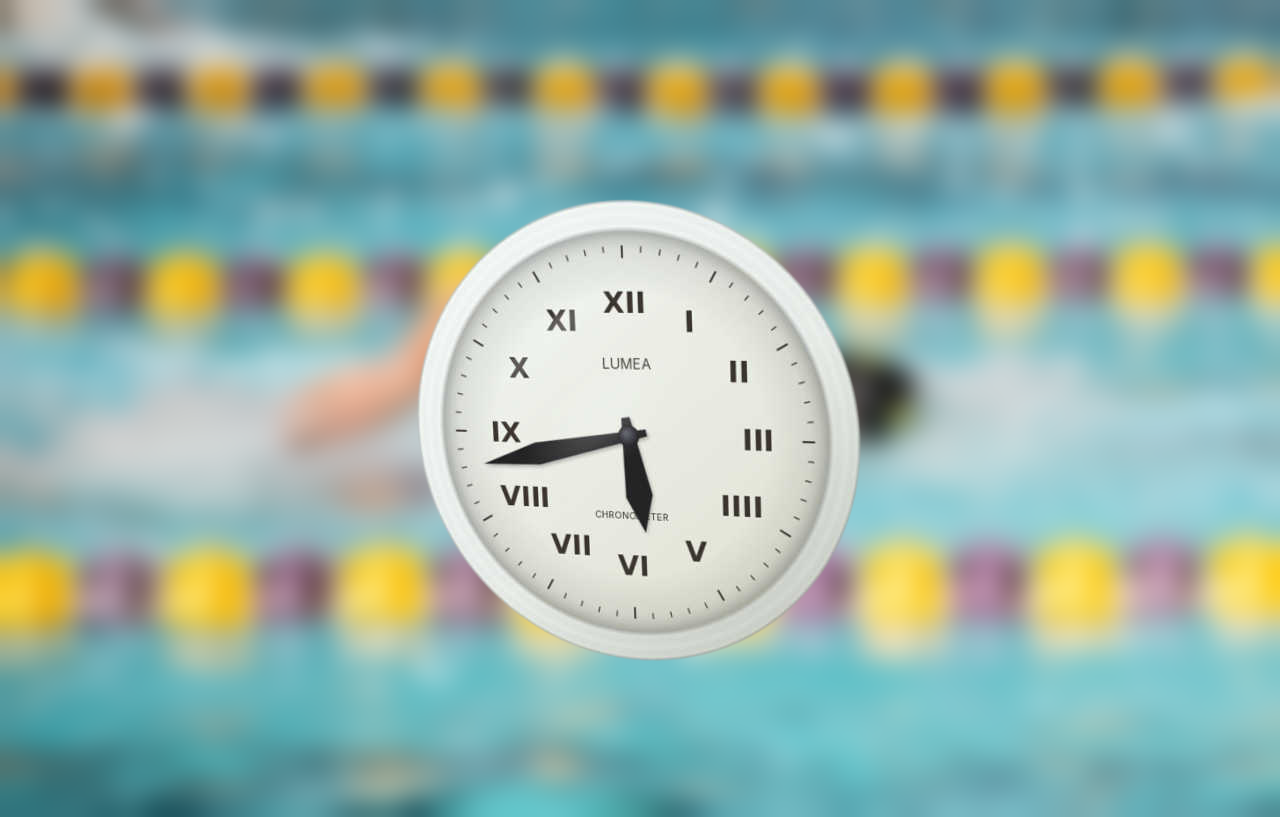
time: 5:43
